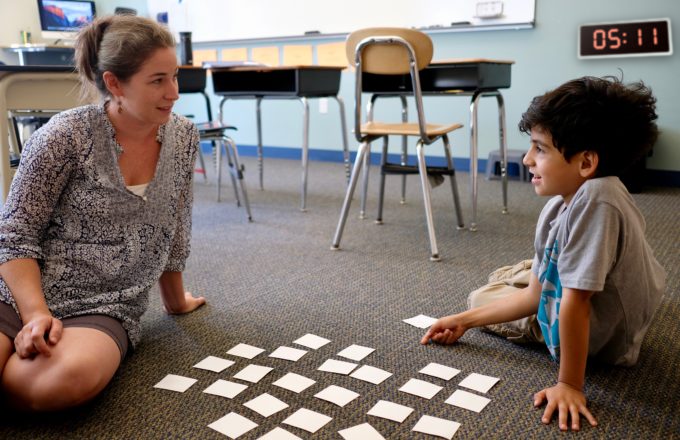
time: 5:11
